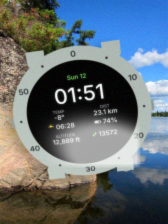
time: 1:51
